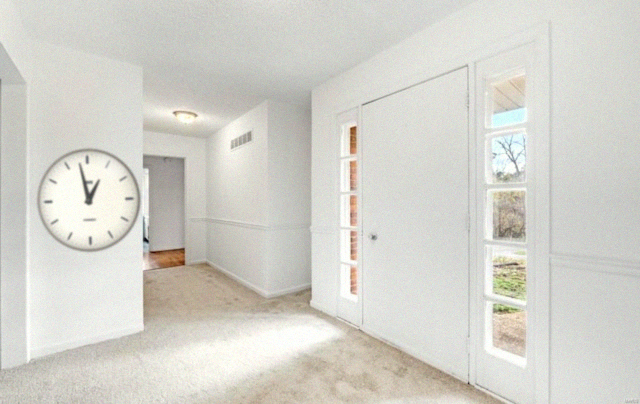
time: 12:58
